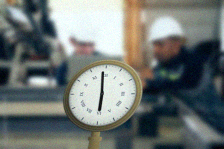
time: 5:59
